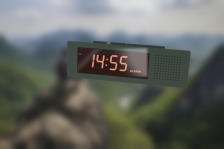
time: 14:55
